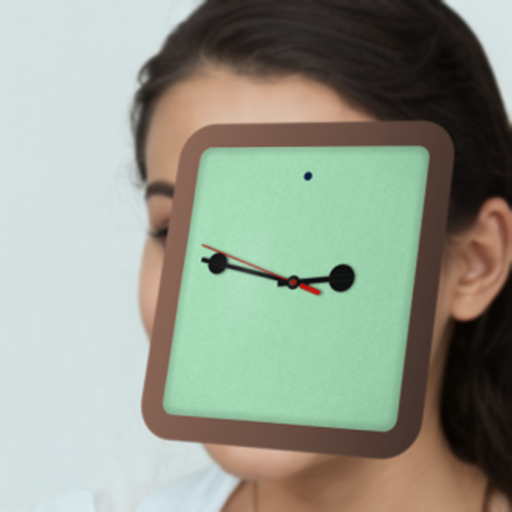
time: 2:46:48
